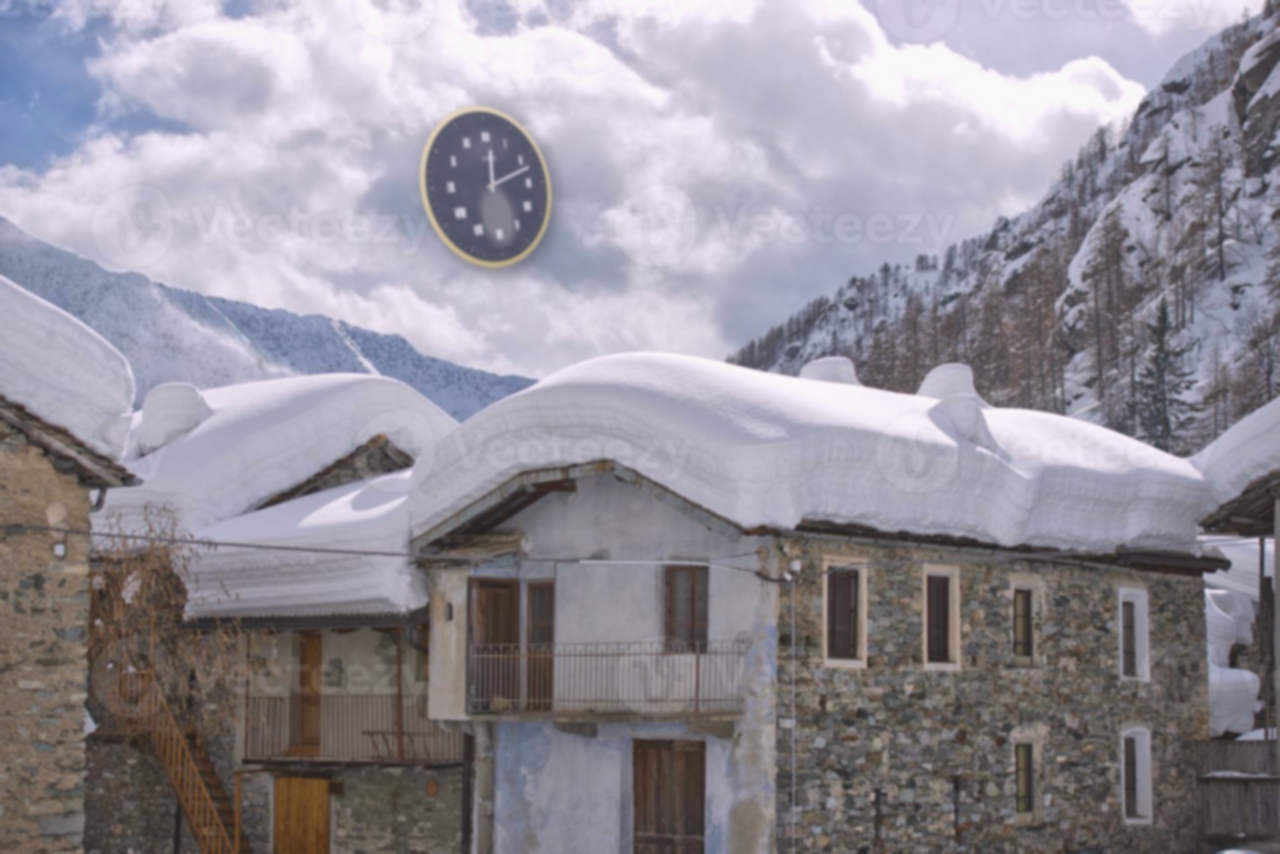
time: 12:12
